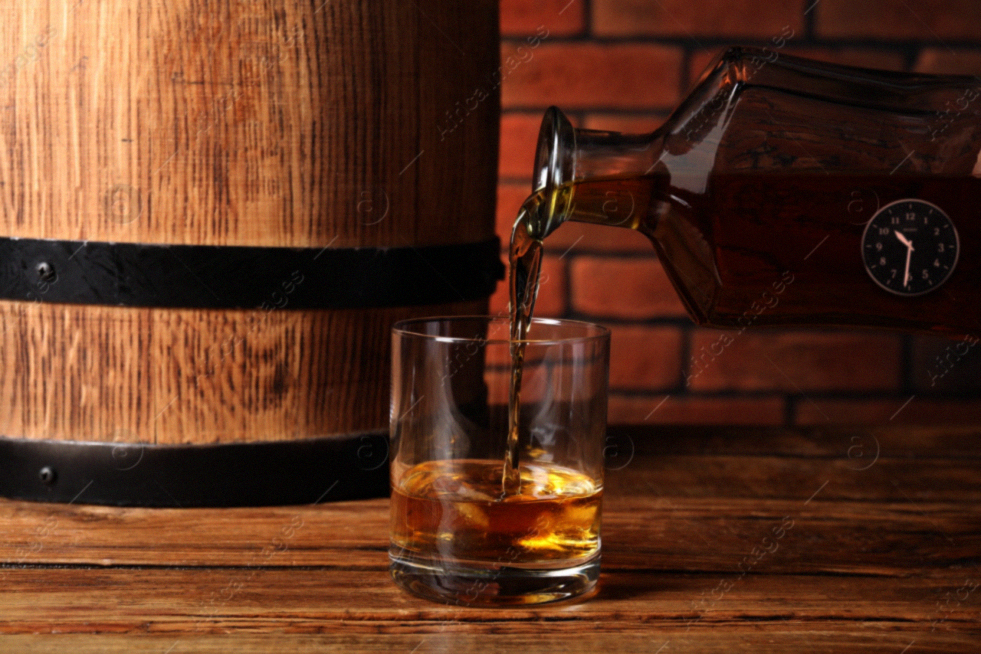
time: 10:31
